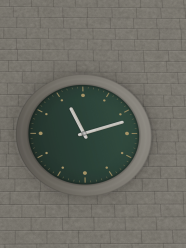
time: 11:12
